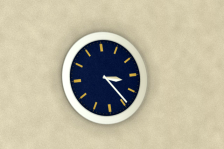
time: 3:24
